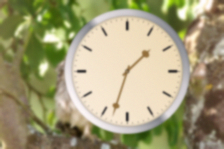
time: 1:33
